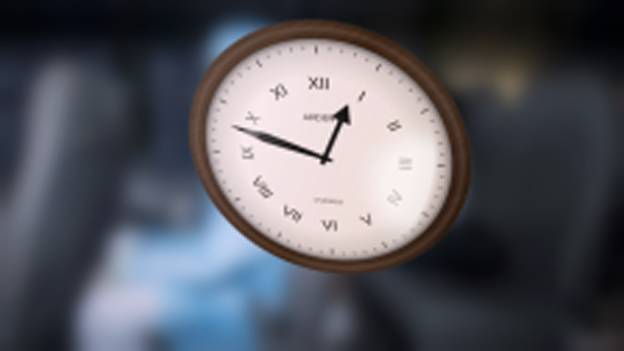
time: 12:48
